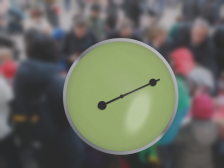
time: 8:11
